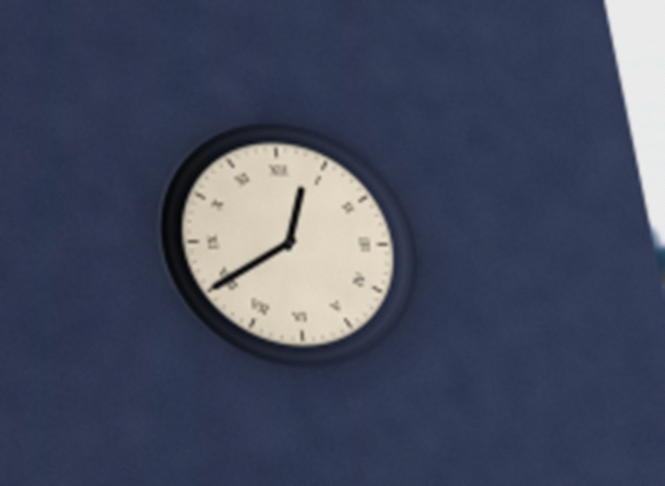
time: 12:40
